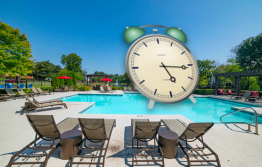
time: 5:16
